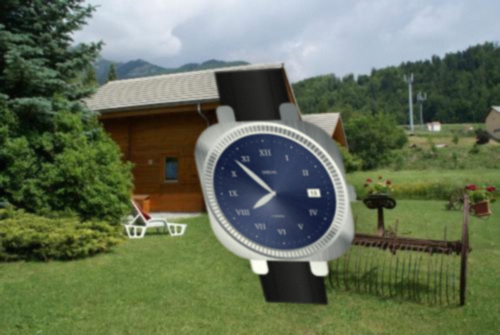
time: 7:53
